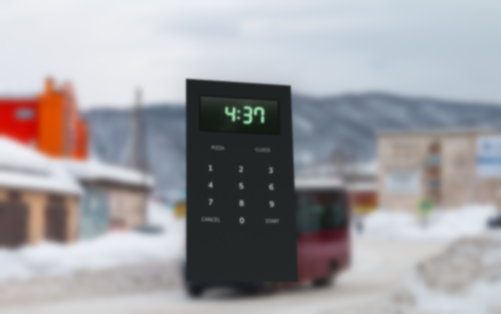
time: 4:37
